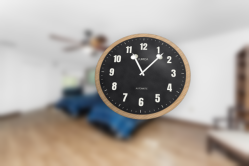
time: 11:07
